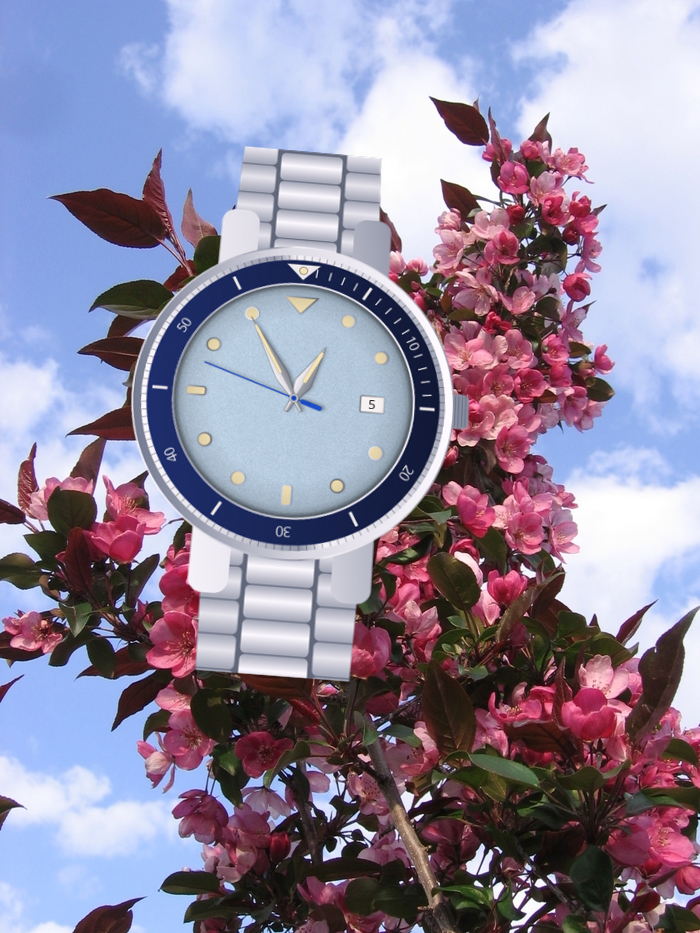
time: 12:54:48
